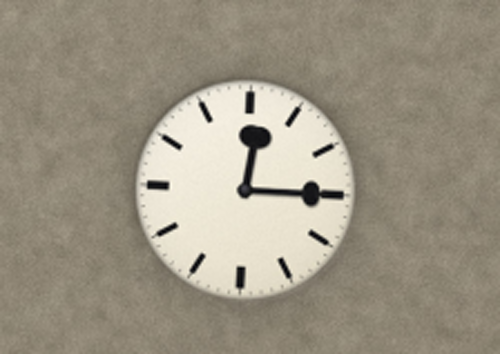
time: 12:15
